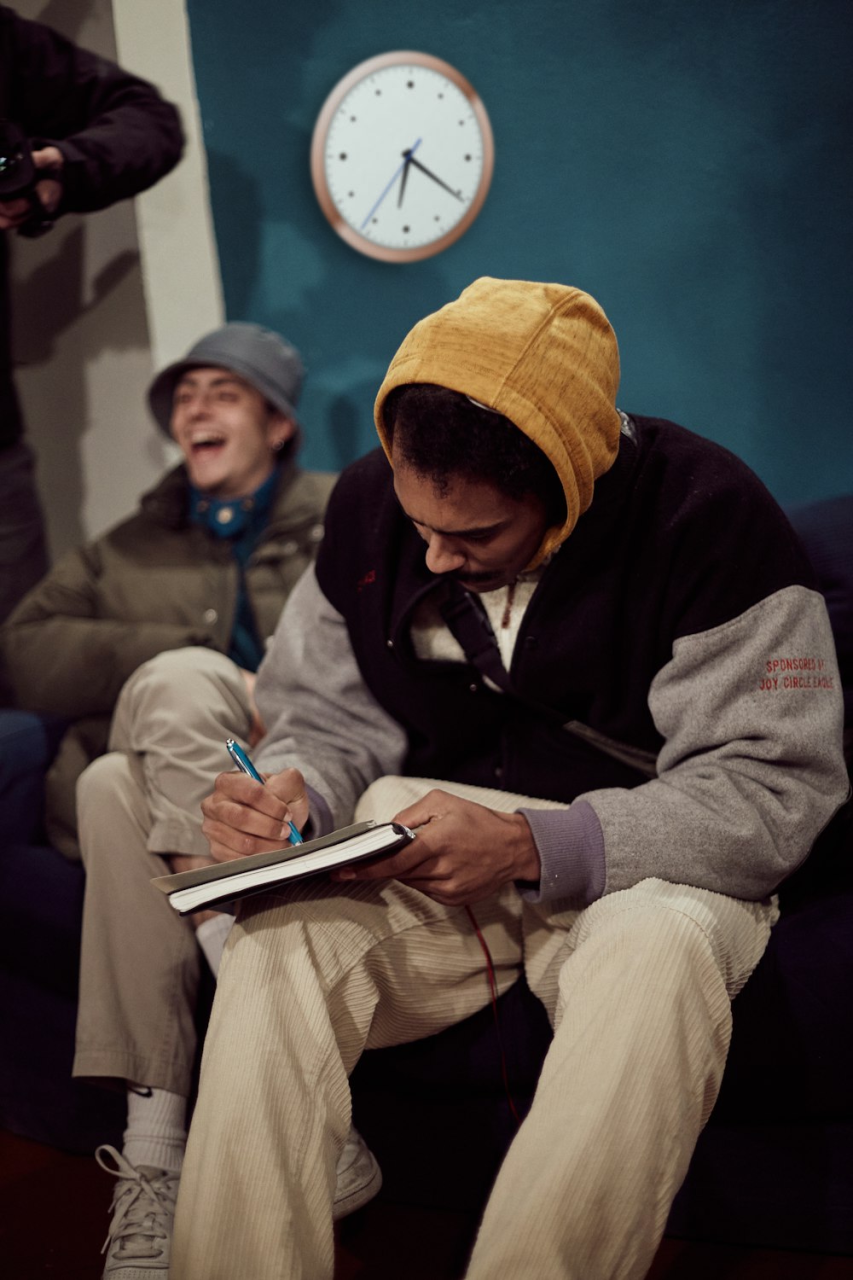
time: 6:20:36
